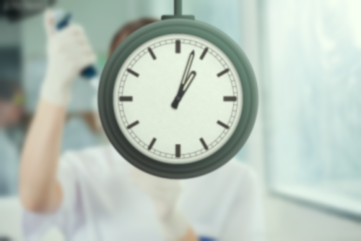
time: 1:03
